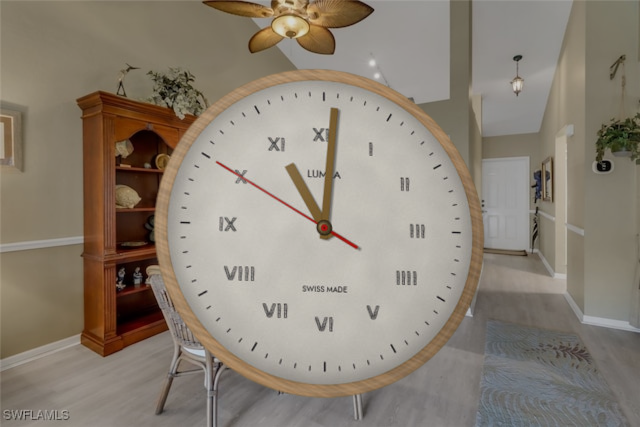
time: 11:00:50
